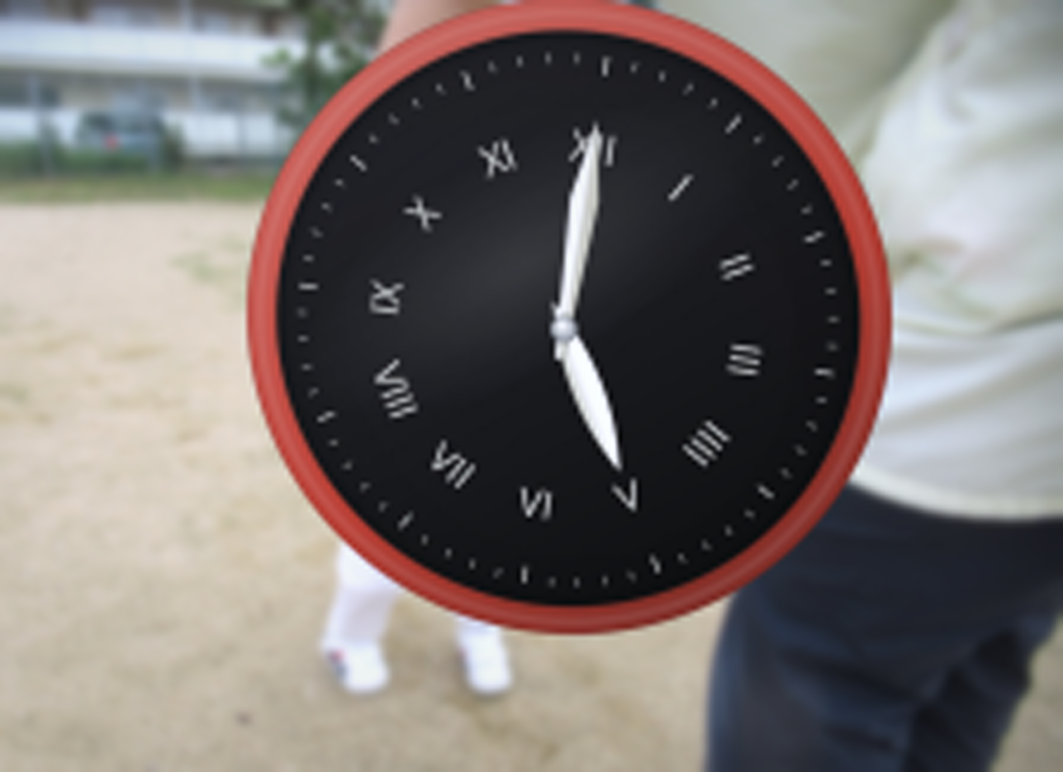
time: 5:00
